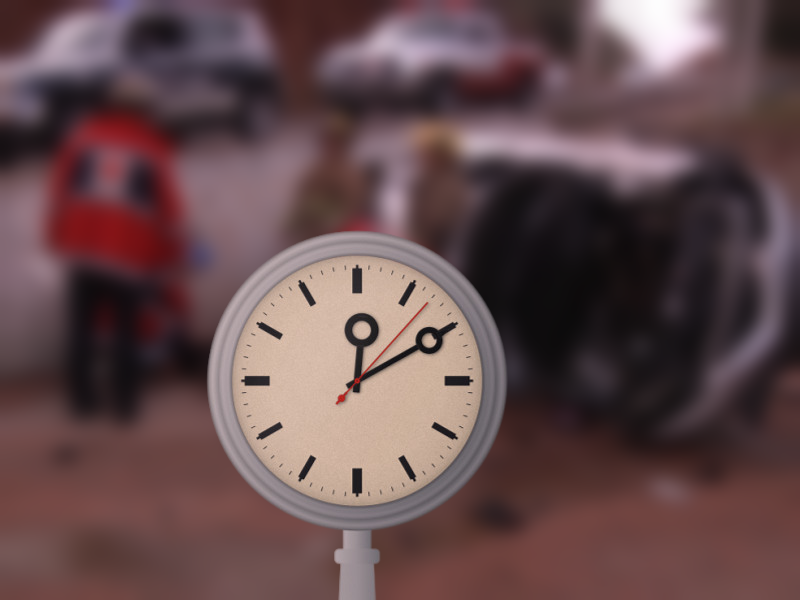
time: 12:10:07
